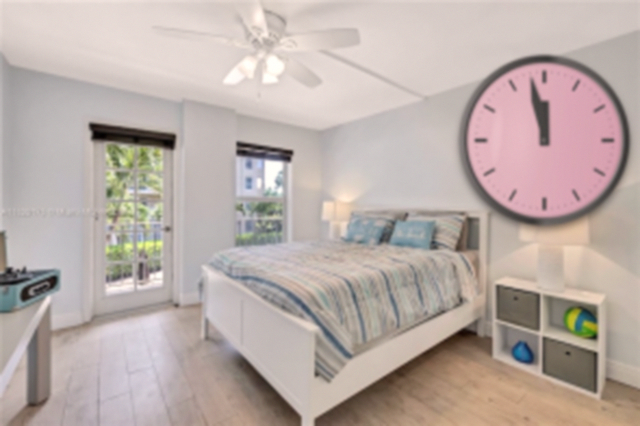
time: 11:58
